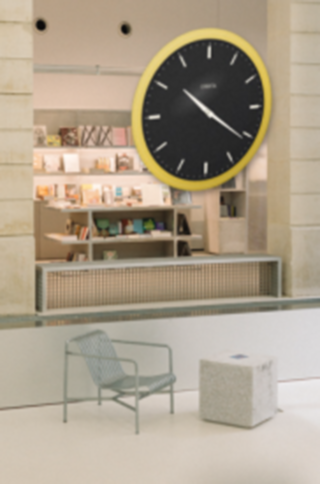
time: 10:21
